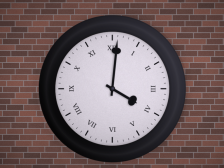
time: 4:01
